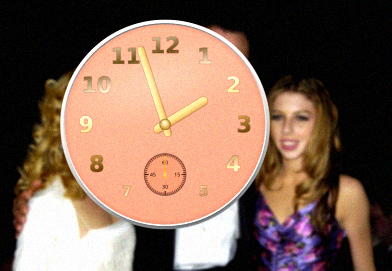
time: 1:57
